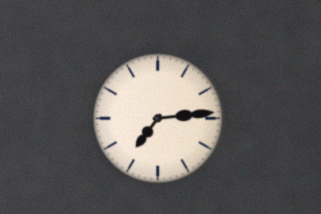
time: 7:14
